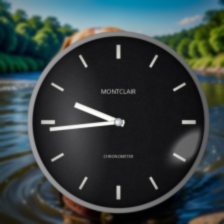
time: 9:44
